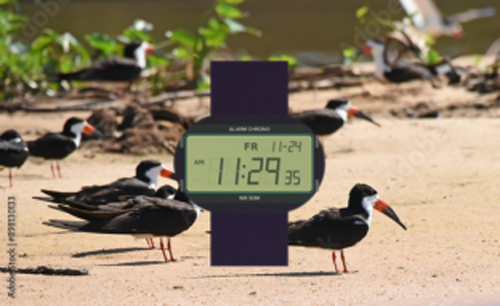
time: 11:29:35
